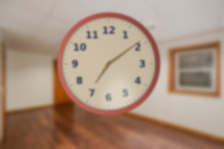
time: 7:09
